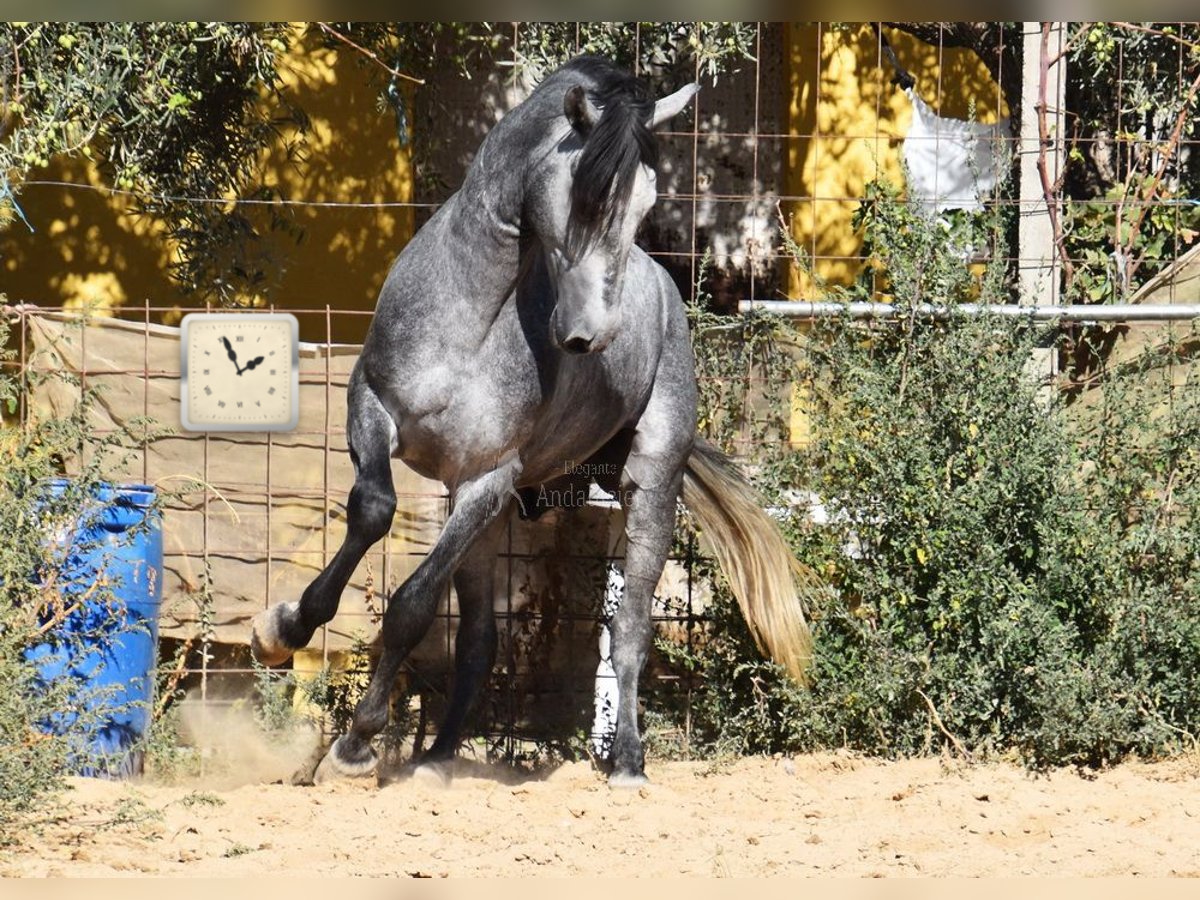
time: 1:56
